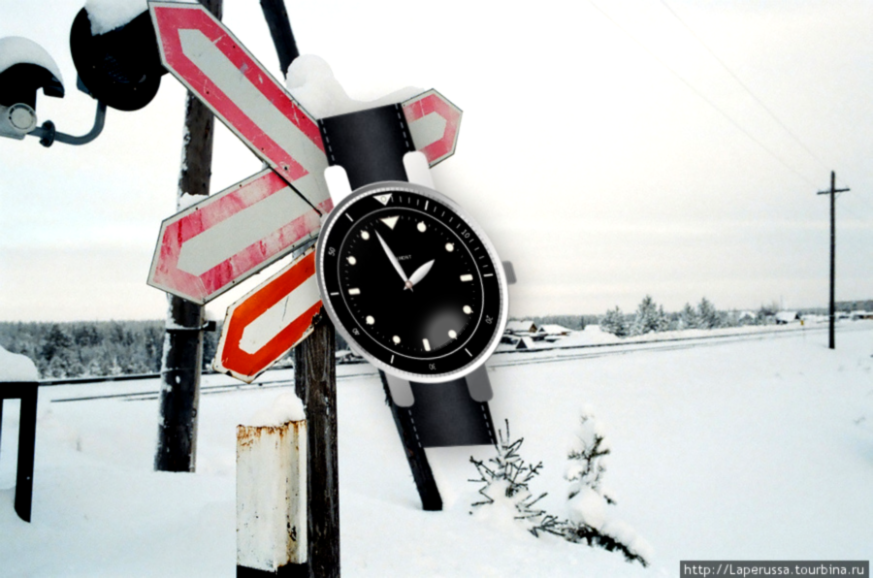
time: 1:57
